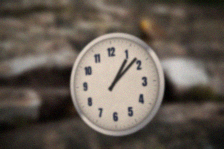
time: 1:08
